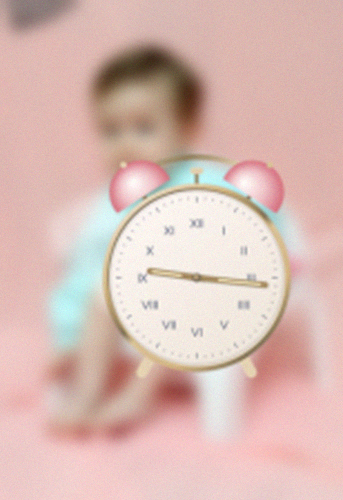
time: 9:16
